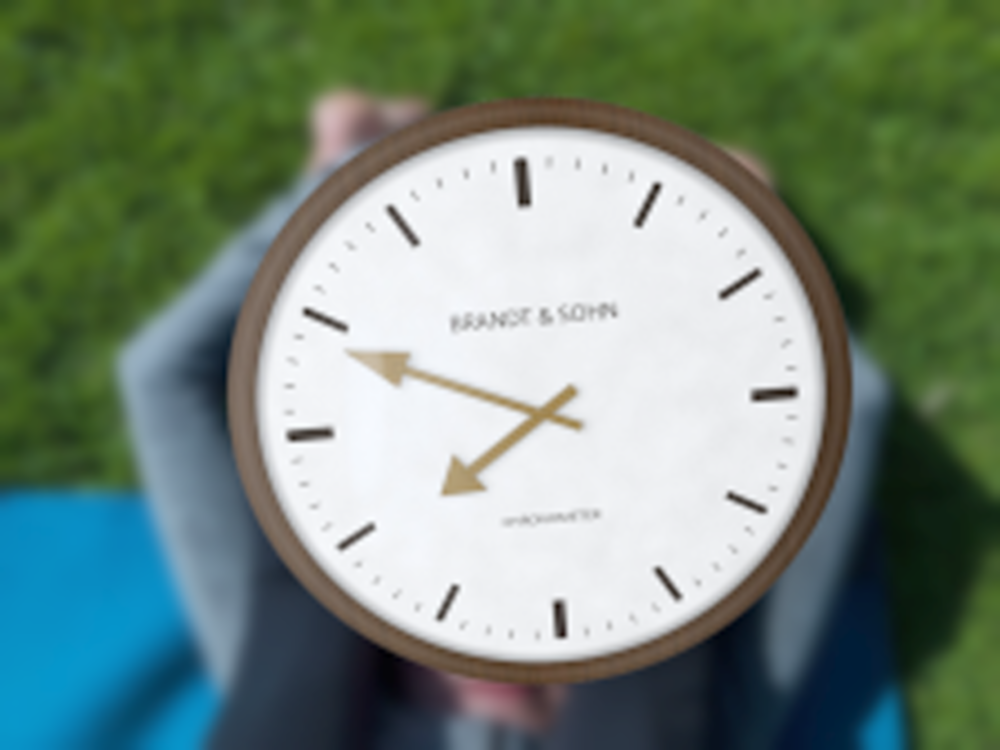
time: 7:49
